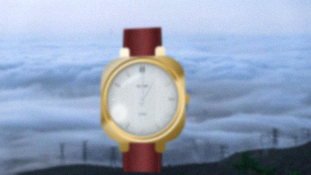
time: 1:00
